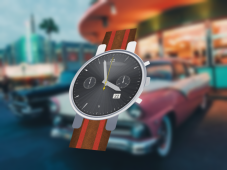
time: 3:57
